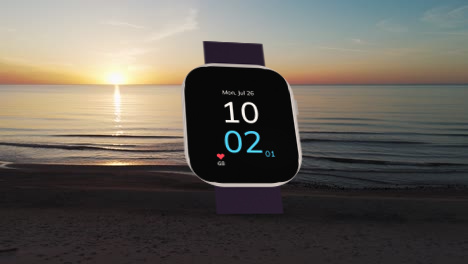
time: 10:02:01
